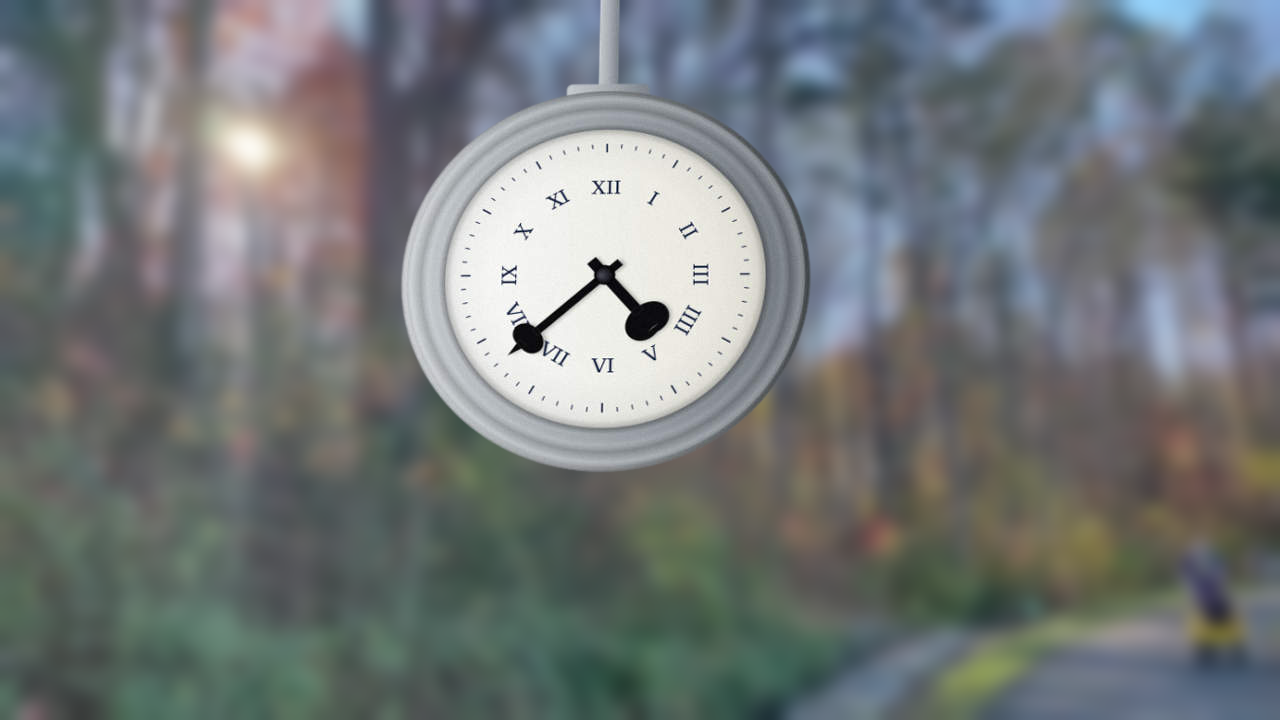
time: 4:38
